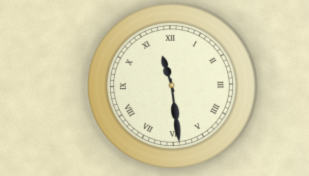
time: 11:29
